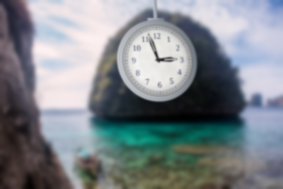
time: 2:57
